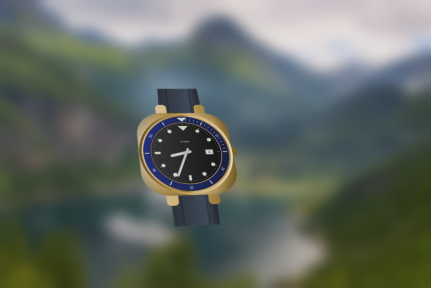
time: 8:34
